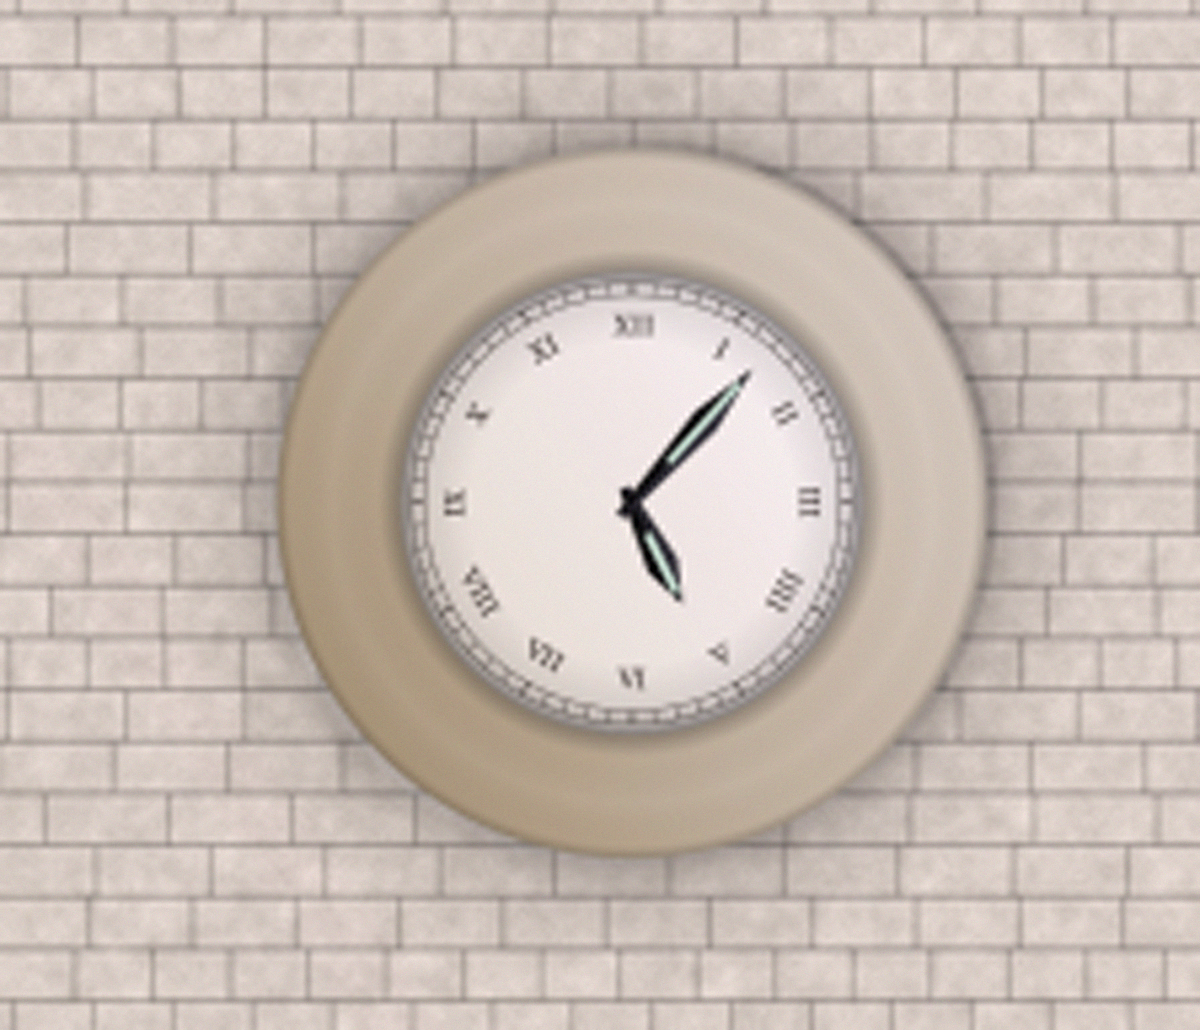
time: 5:07
